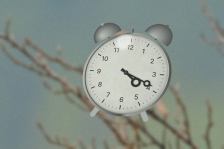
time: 4:19
